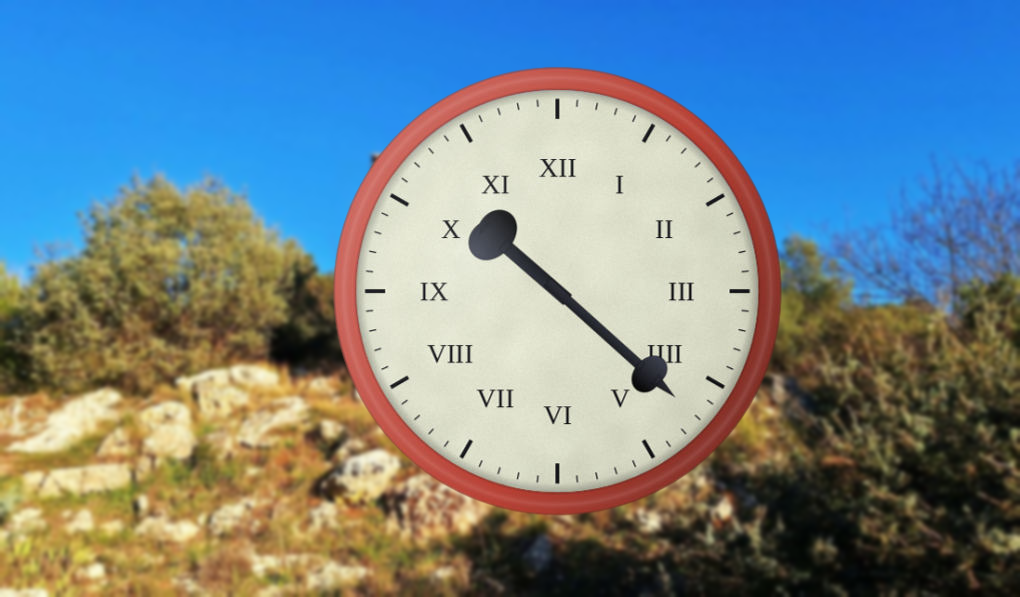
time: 10:22
